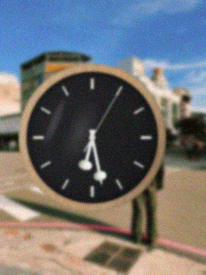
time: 6:28:05
